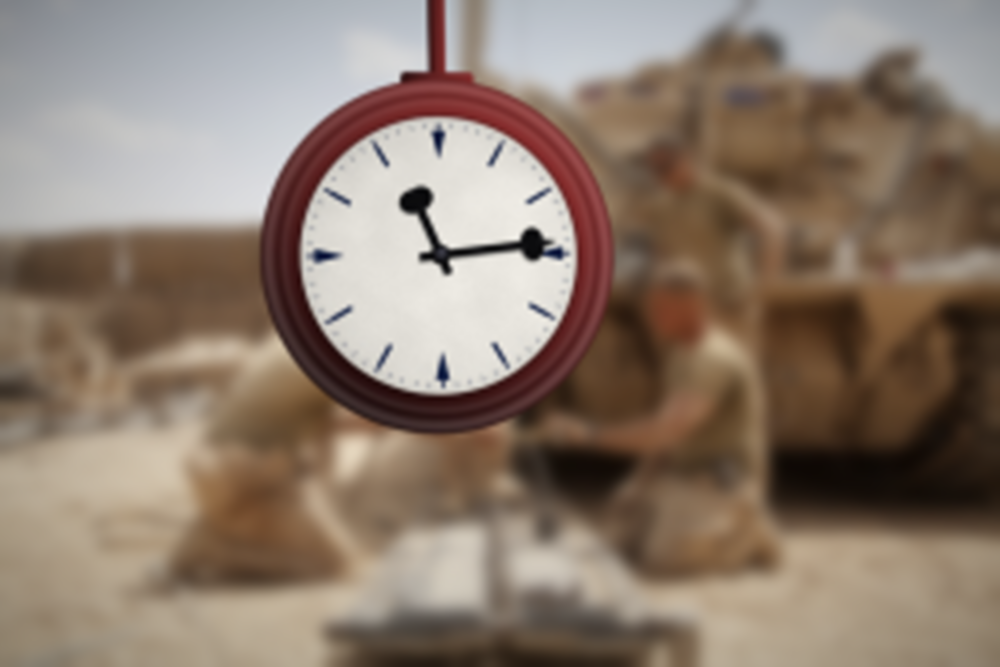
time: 11:14
